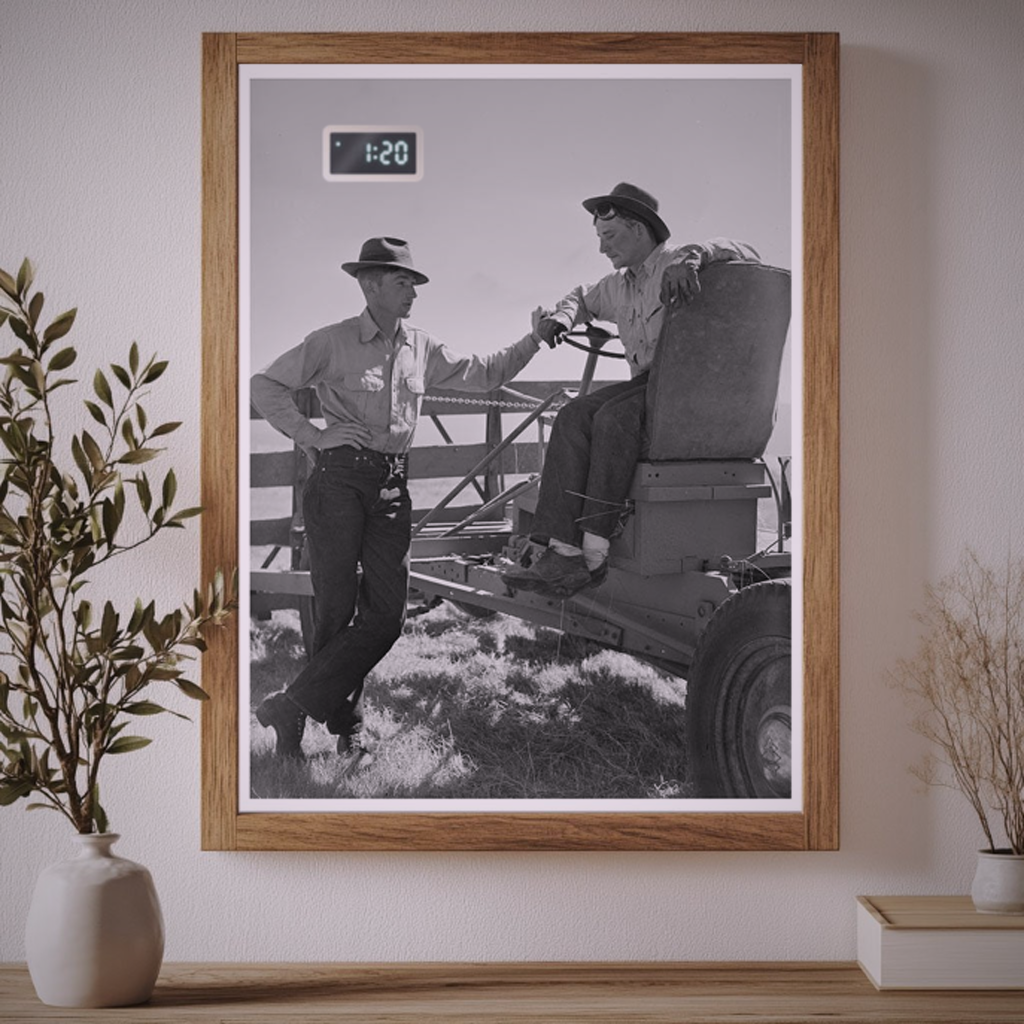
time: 1:20
